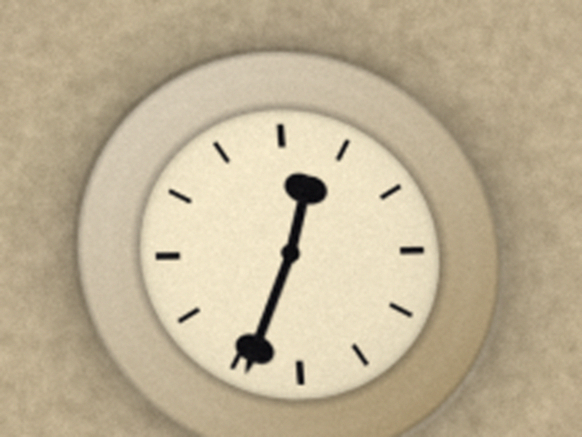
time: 12:34
